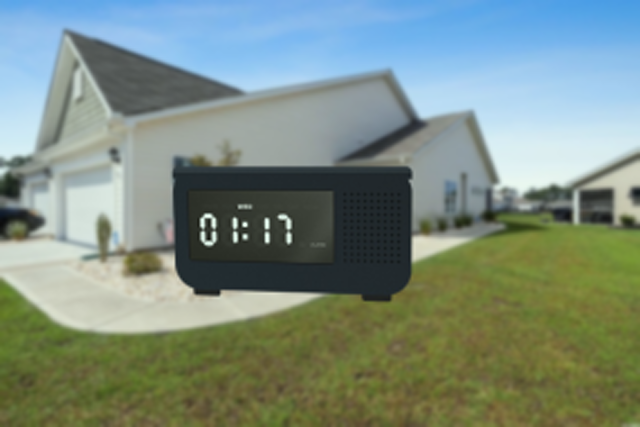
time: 1:17
